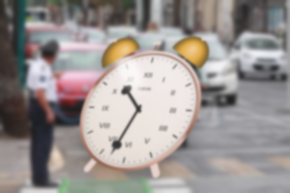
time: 10:33
